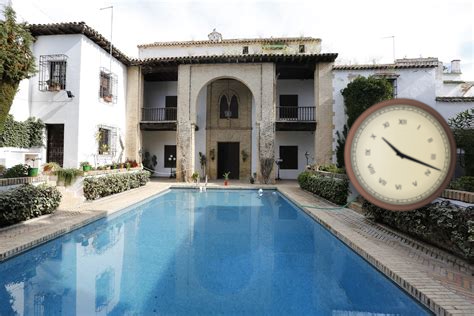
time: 10:18
